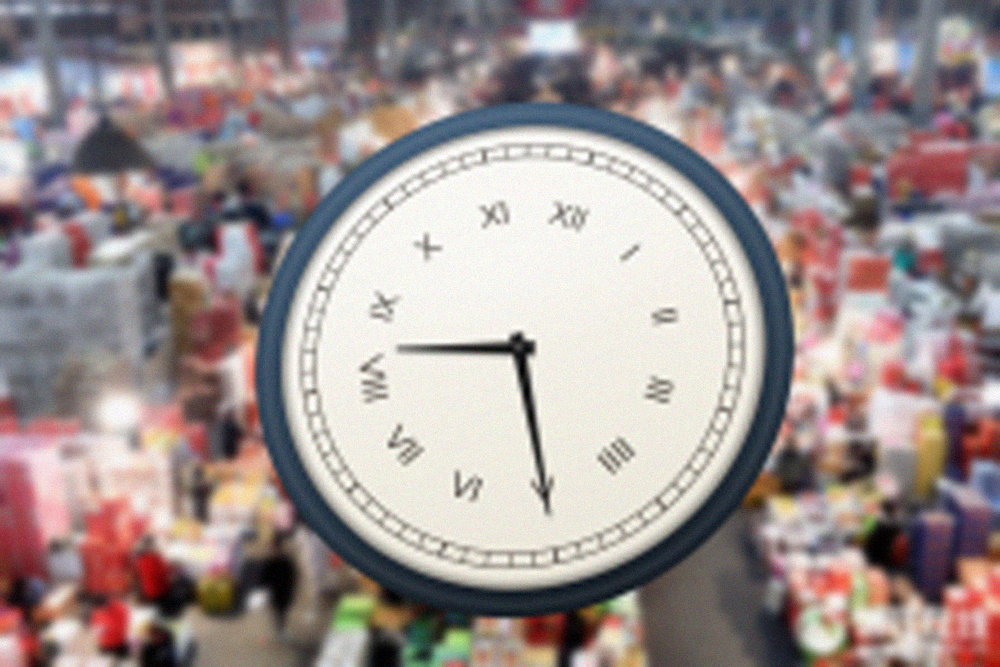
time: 8:25
